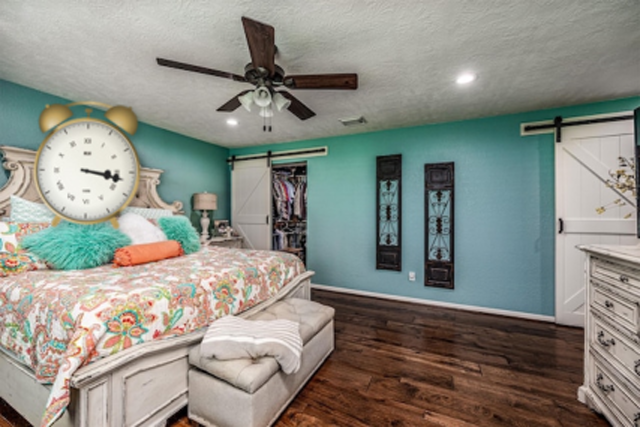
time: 3:17
